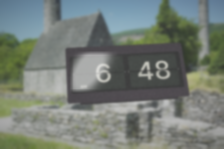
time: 6:48
